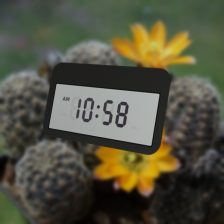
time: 10:58
